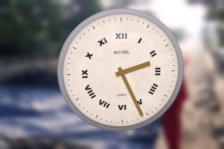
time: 2:26
